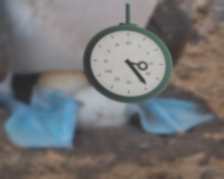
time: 3:24
